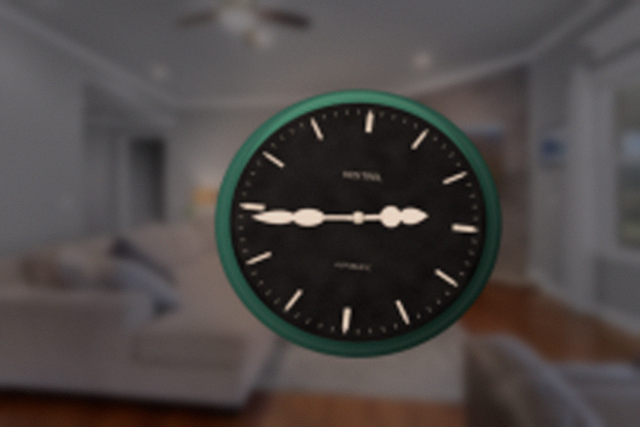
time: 2:44
